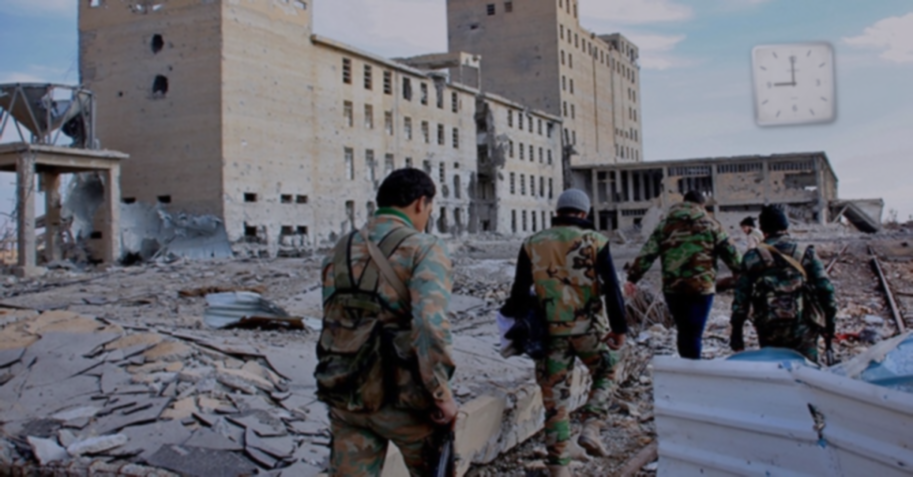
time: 9:00
